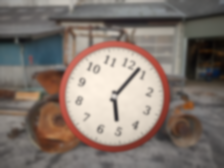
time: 5:03
